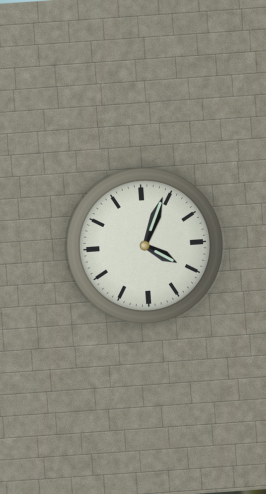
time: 4:04
